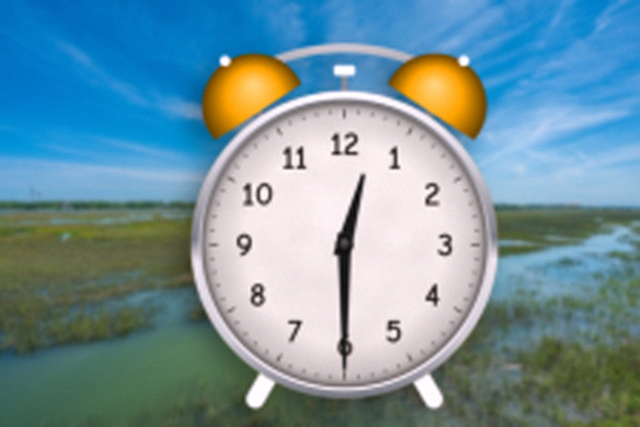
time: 12:30
